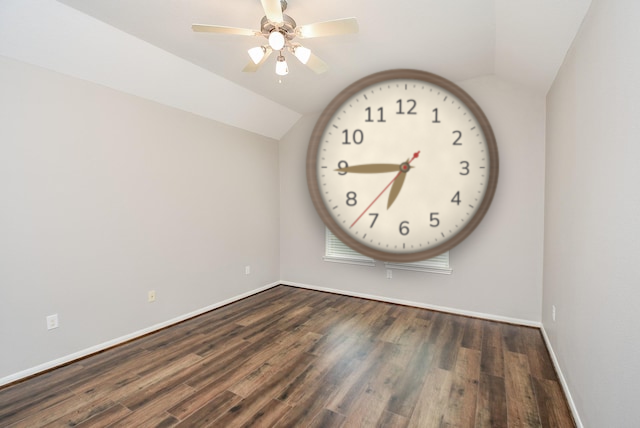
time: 6:44:37
